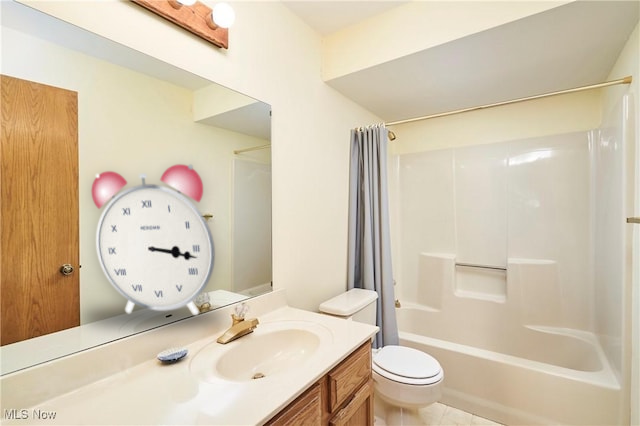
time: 3:17
